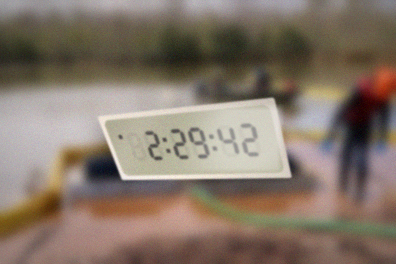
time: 2:29:42
